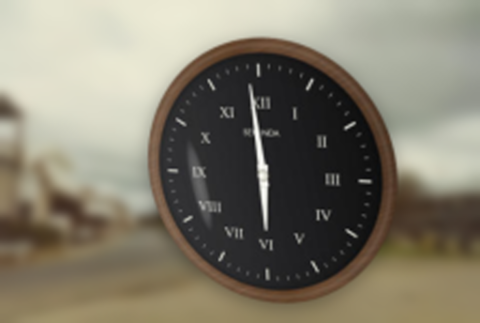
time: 5:59
